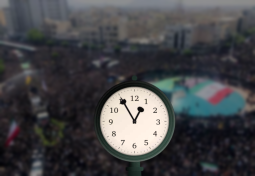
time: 12:55
